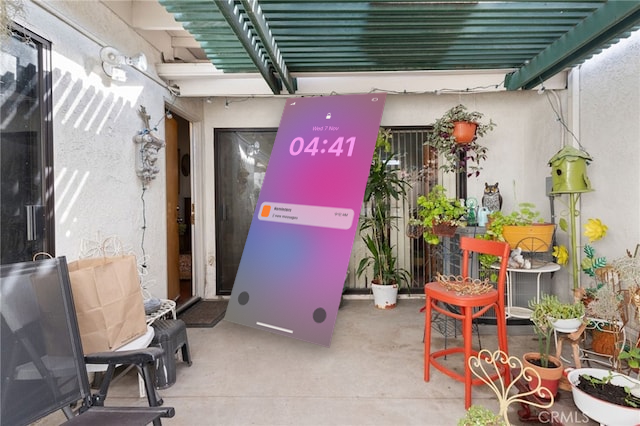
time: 4:41
